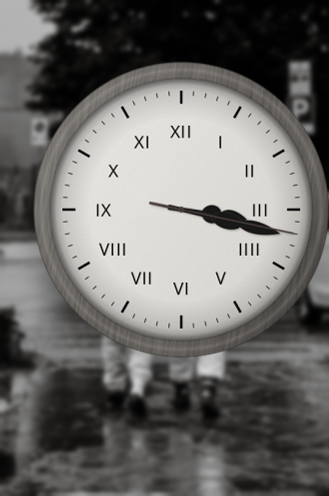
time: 3:17:17
